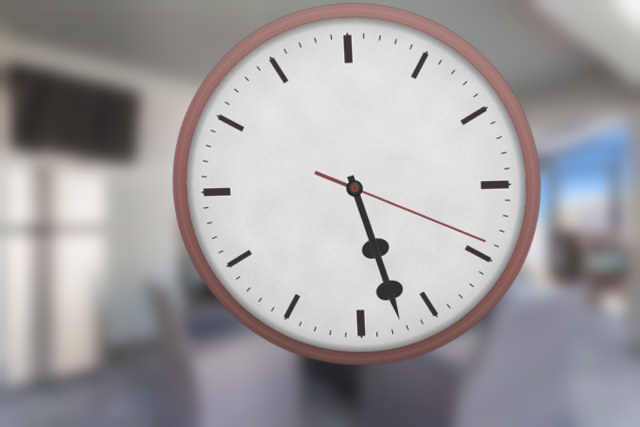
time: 5:27:19
